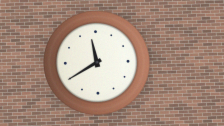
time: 11:40
